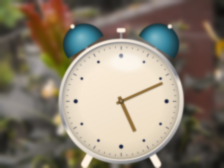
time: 5:11
